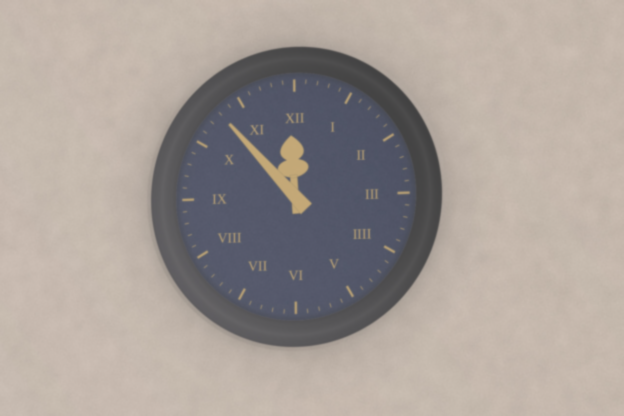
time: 11:53
